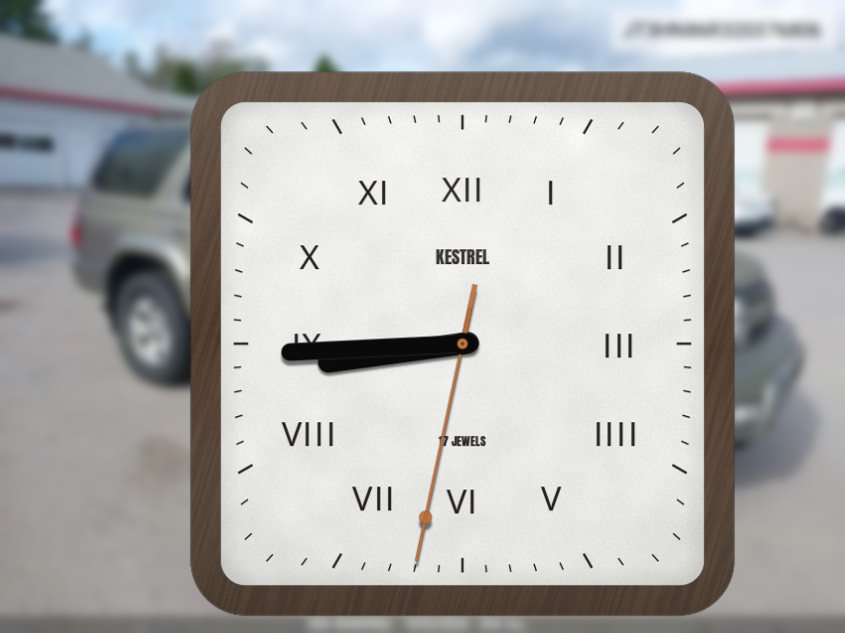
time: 8:44:32
